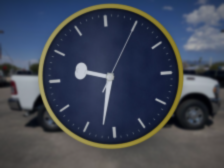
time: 9:32:05
